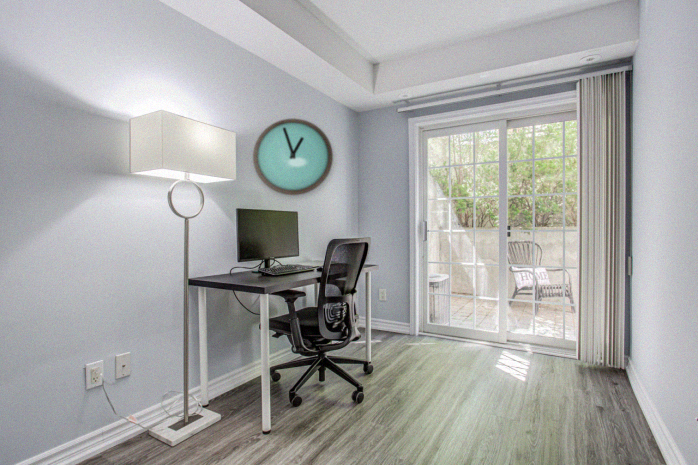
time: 12:57
